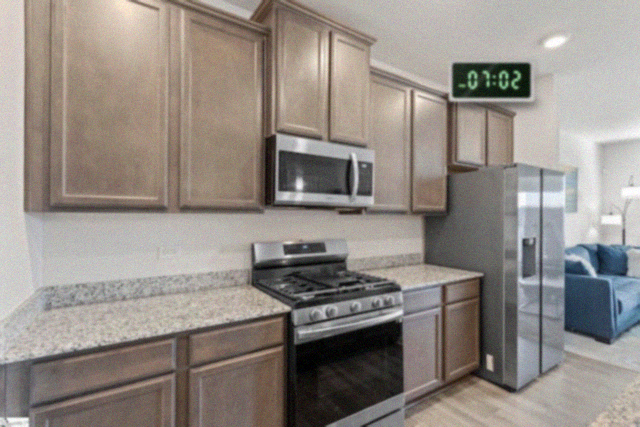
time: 7:02
